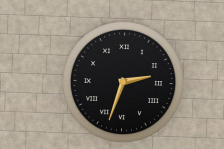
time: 2:33
